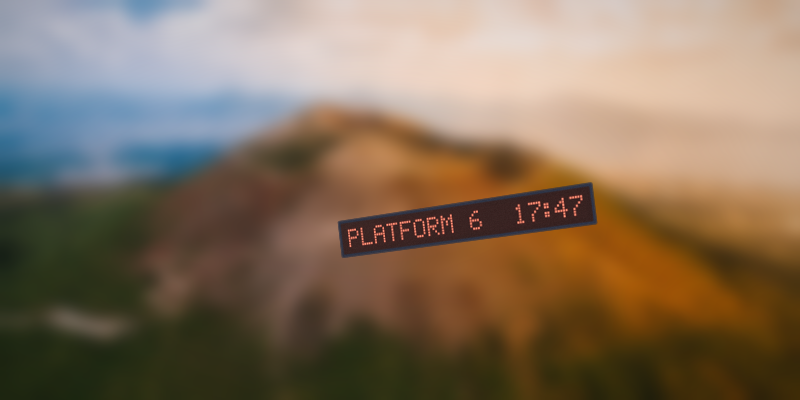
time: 17:47
